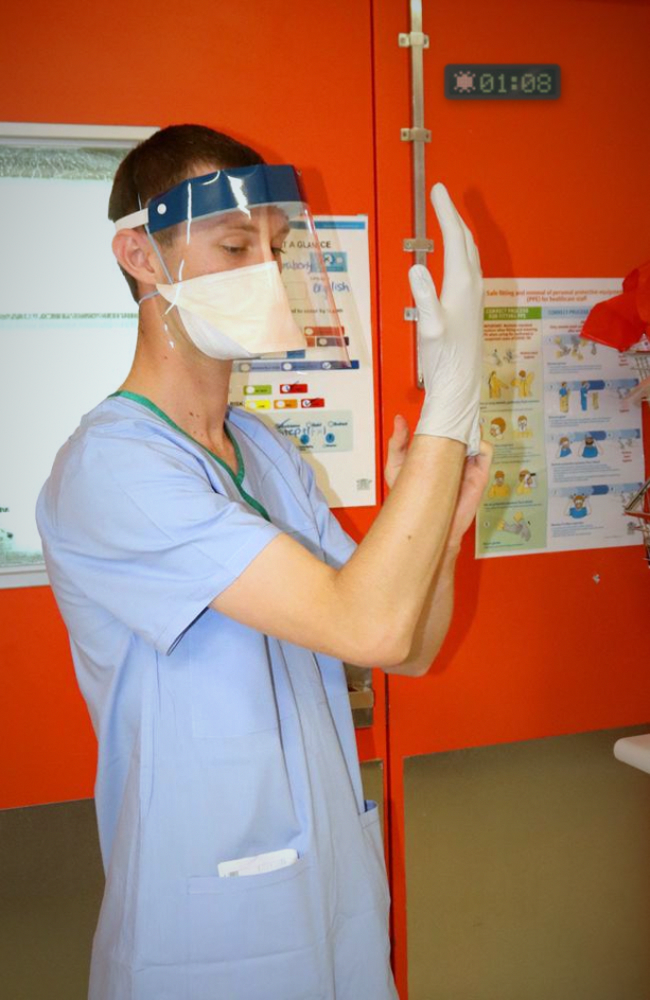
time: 1:08
